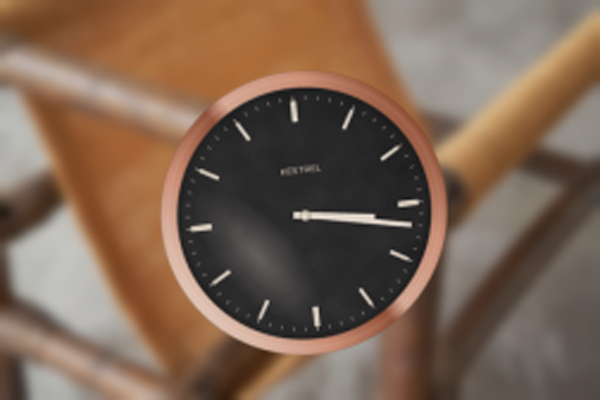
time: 3:17
